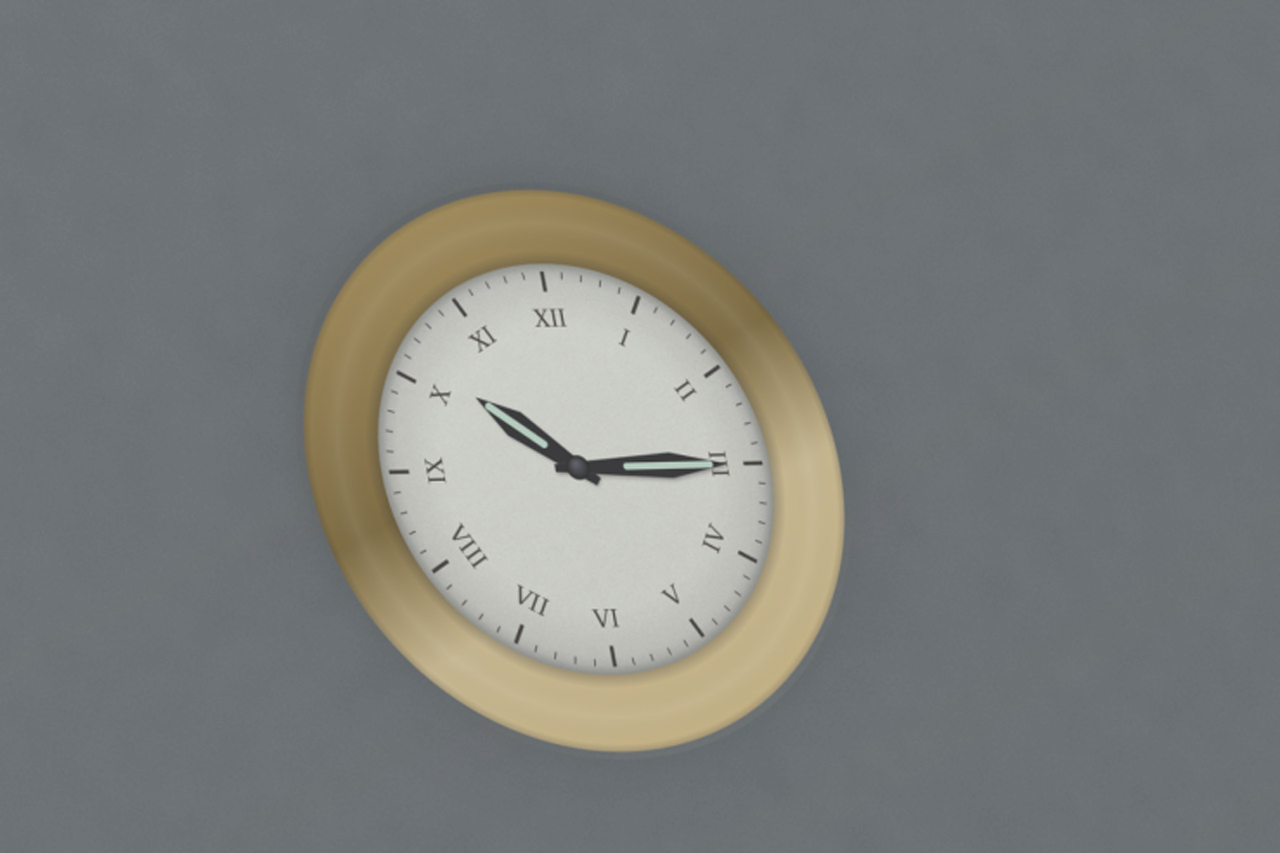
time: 10:15
